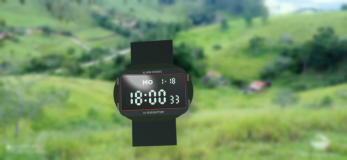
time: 18:00:33
